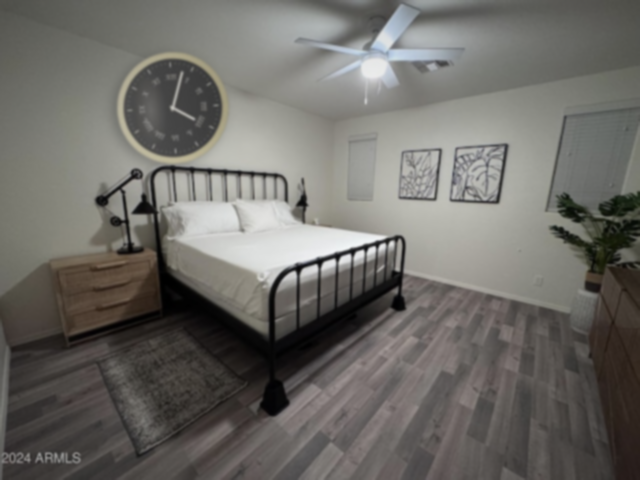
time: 4:03
